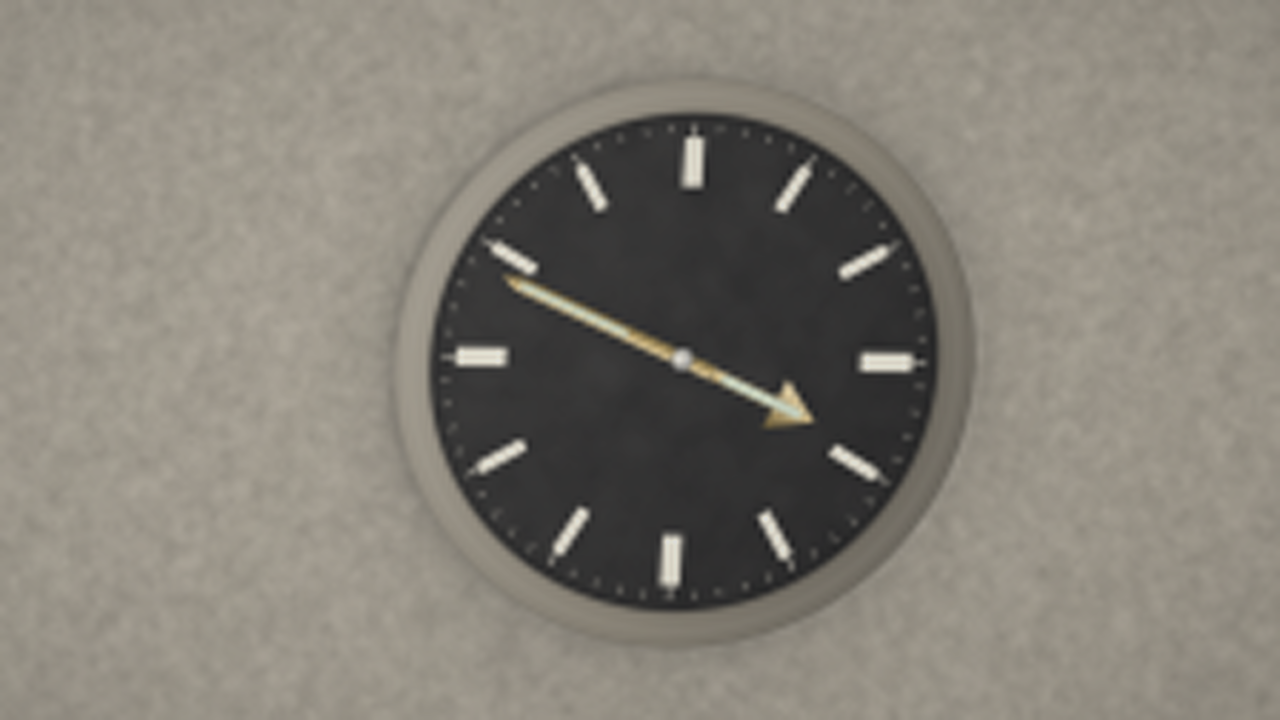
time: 3:49
